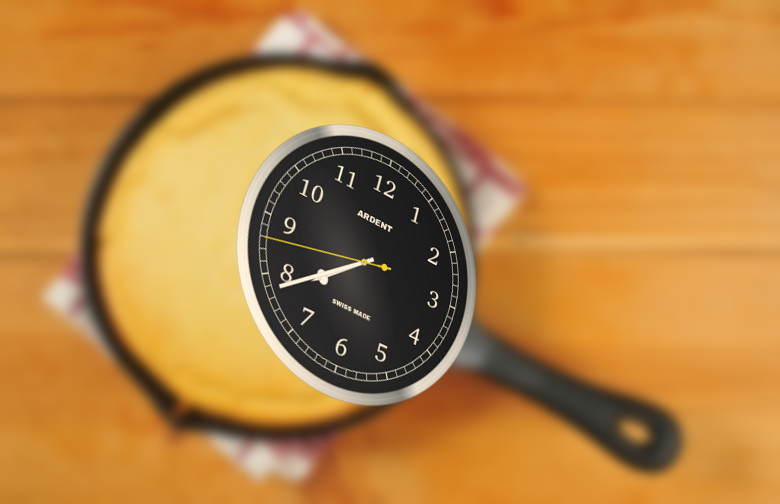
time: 7:38:43
